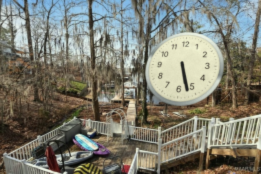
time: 5:27
